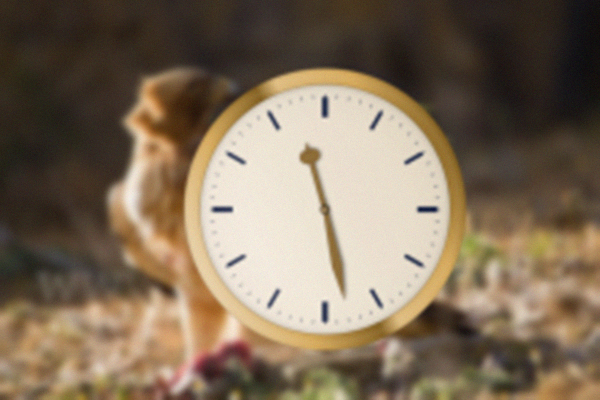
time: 11:28
